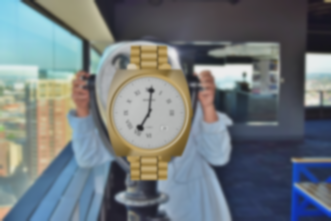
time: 7:01
